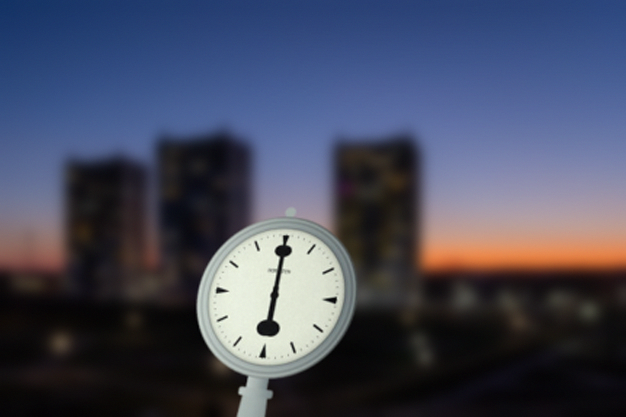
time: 6:00
